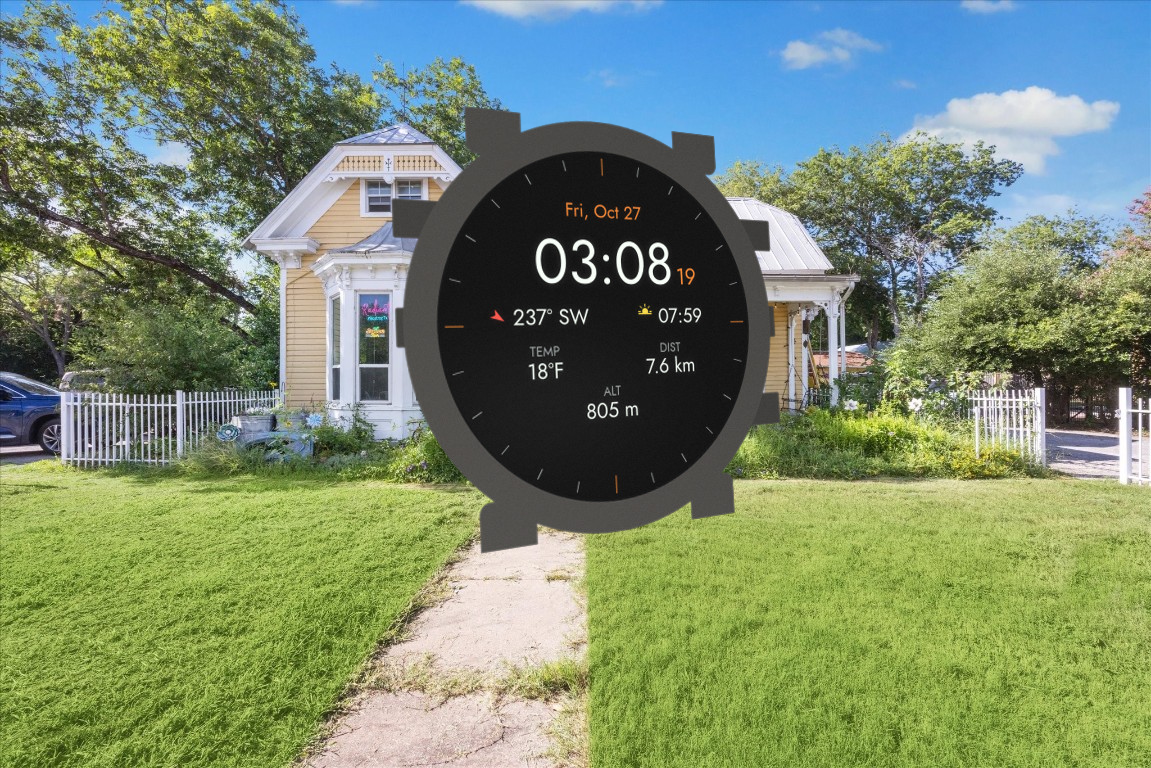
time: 3:08:19
